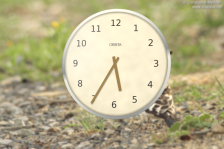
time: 5:35
